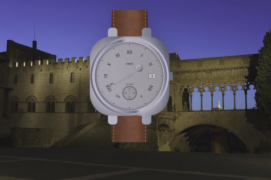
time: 1:40
